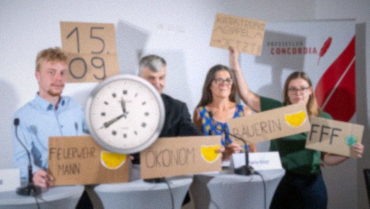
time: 11:40
